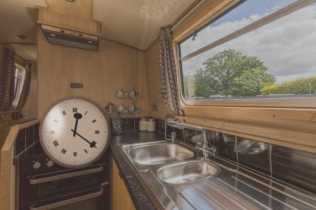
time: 12:21
